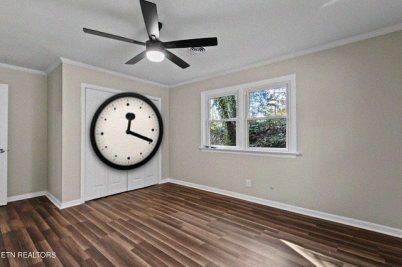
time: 12:19
